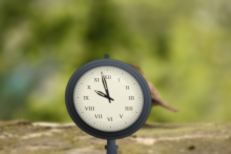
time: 9:58
